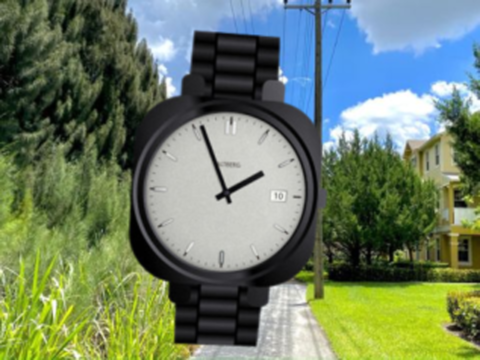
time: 1:56
